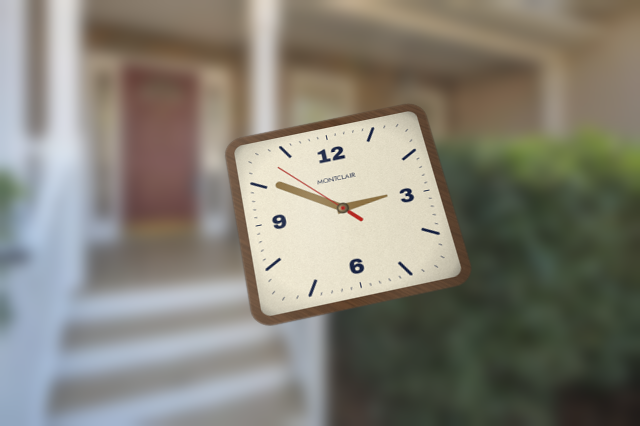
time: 2:50:53
